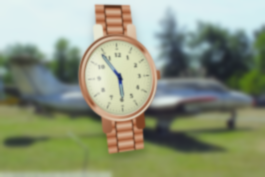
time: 5:54
